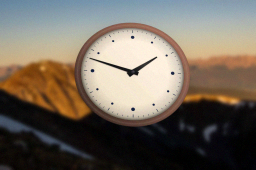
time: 1:48
